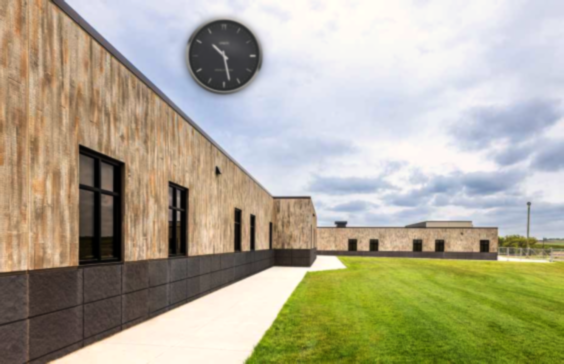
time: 10:28
